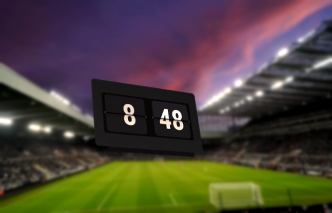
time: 8:48
